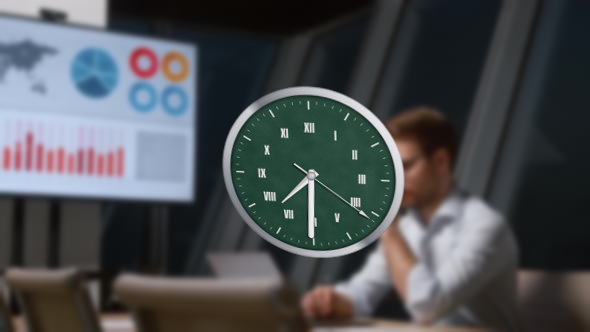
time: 7:30:21
